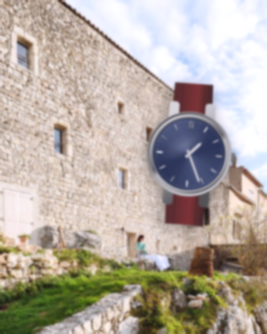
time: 1:26
